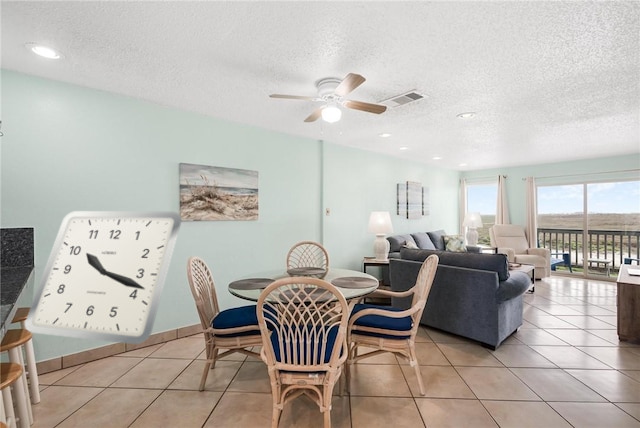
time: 10:18
